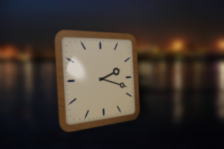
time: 2:18
